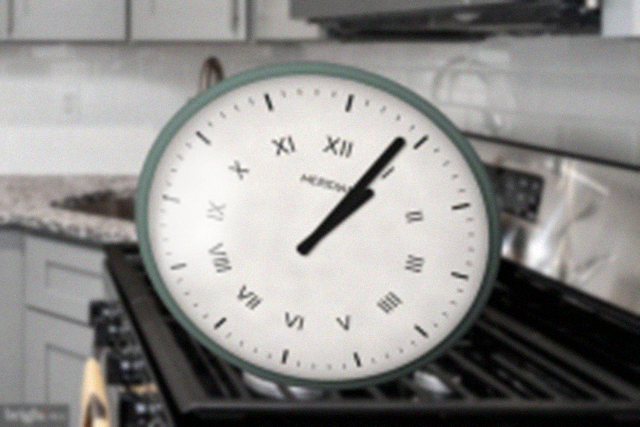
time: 1:04
